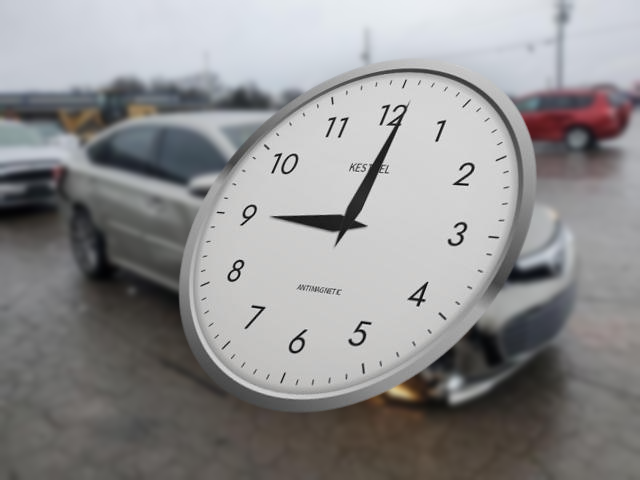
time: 9:01
